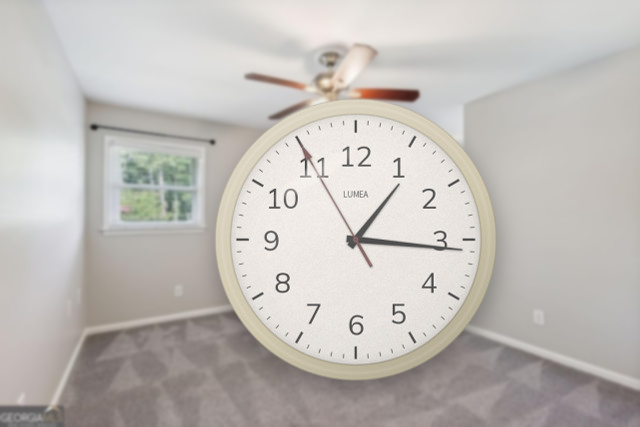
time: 1:15:55
